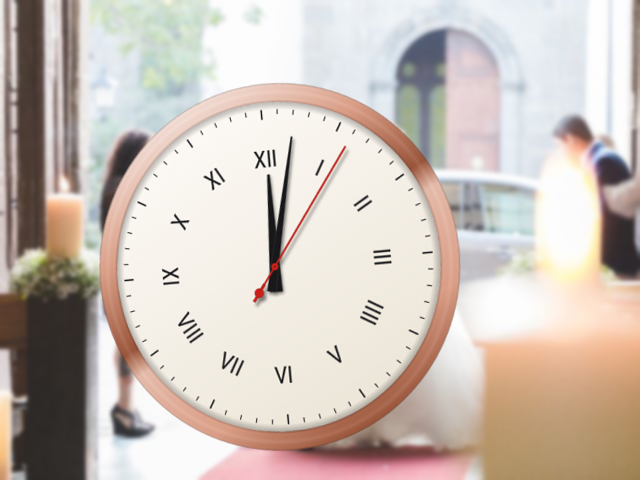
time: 12:02:06
